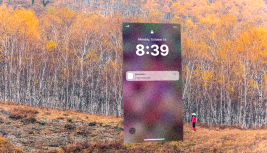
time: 8:39
